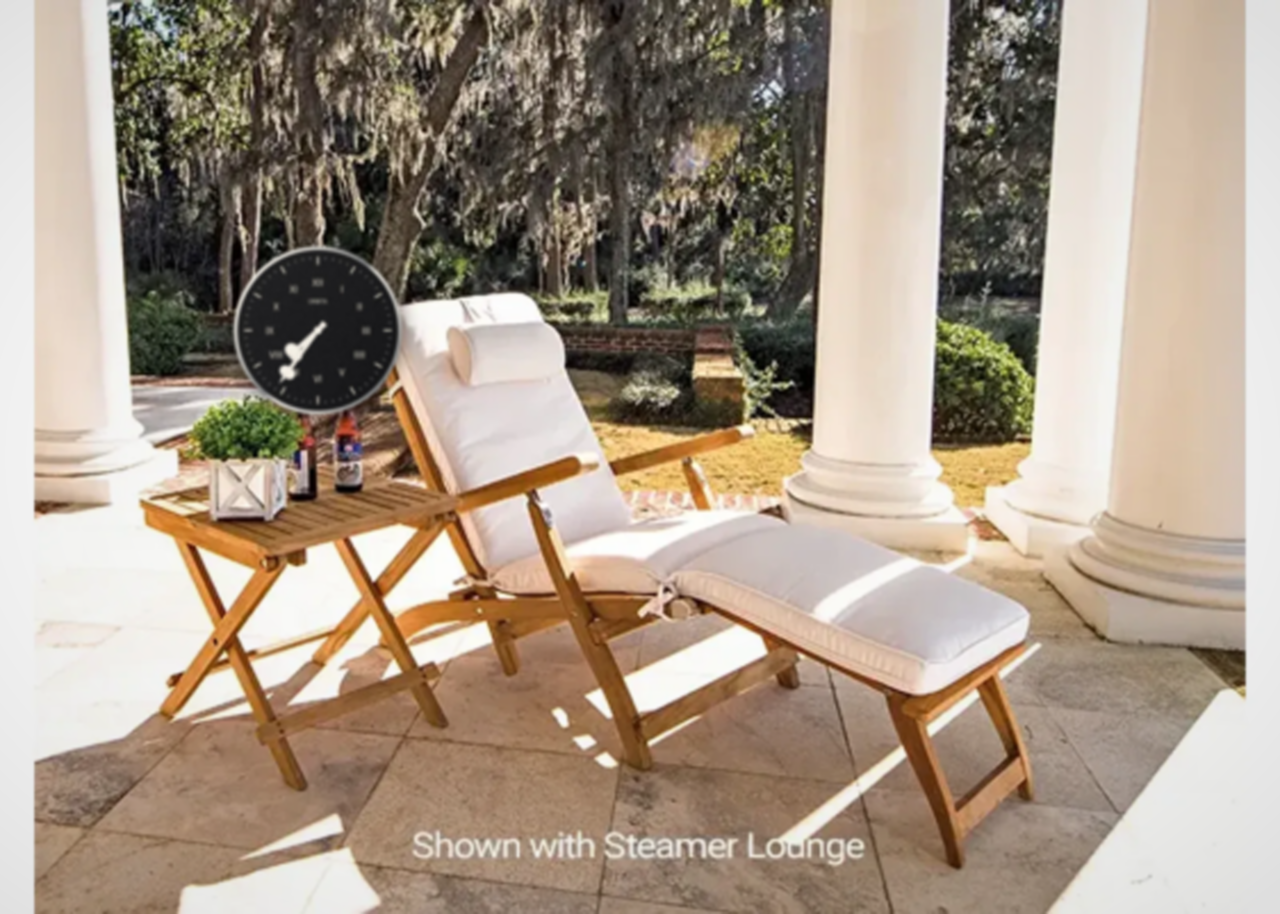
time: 7:36
